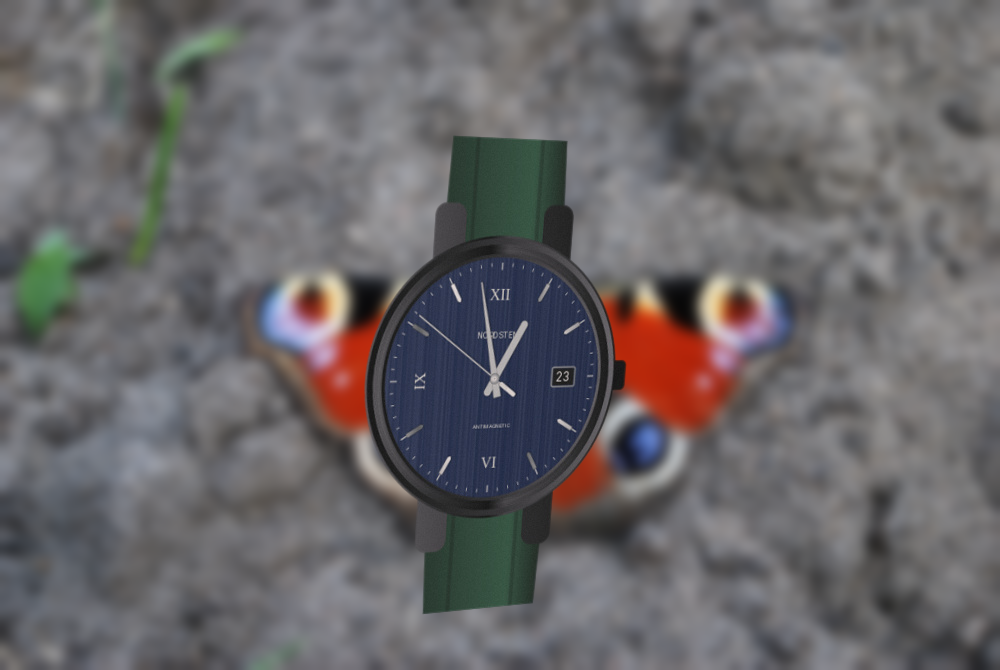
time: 12:57:51
